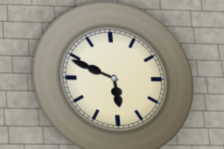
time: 5:49
